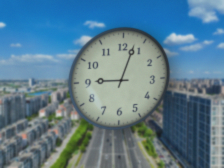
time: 9:03
